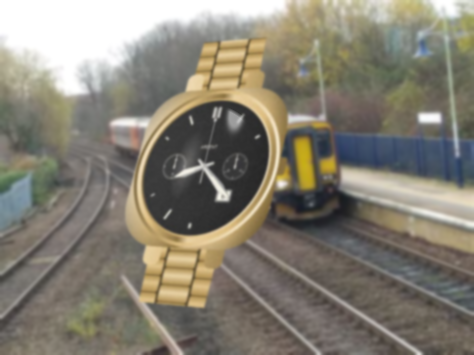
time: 8:22
